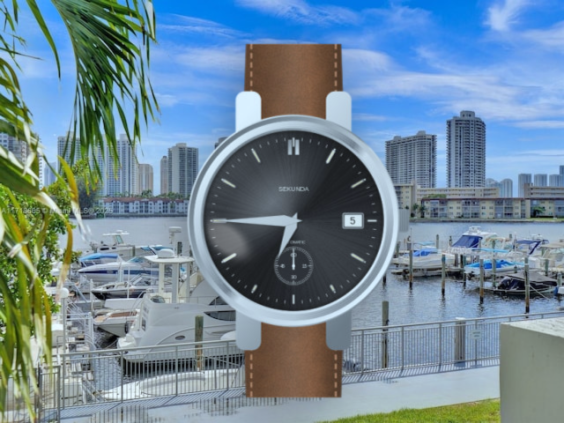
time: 6:45
